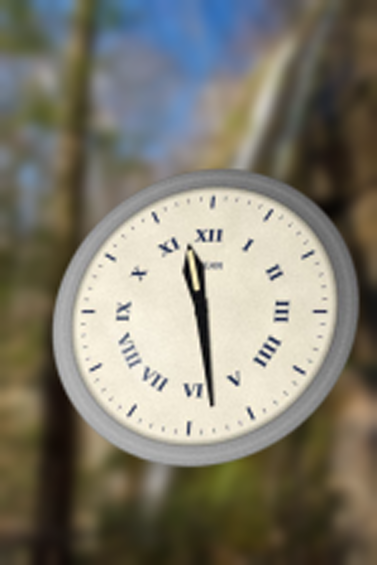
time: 11:28
